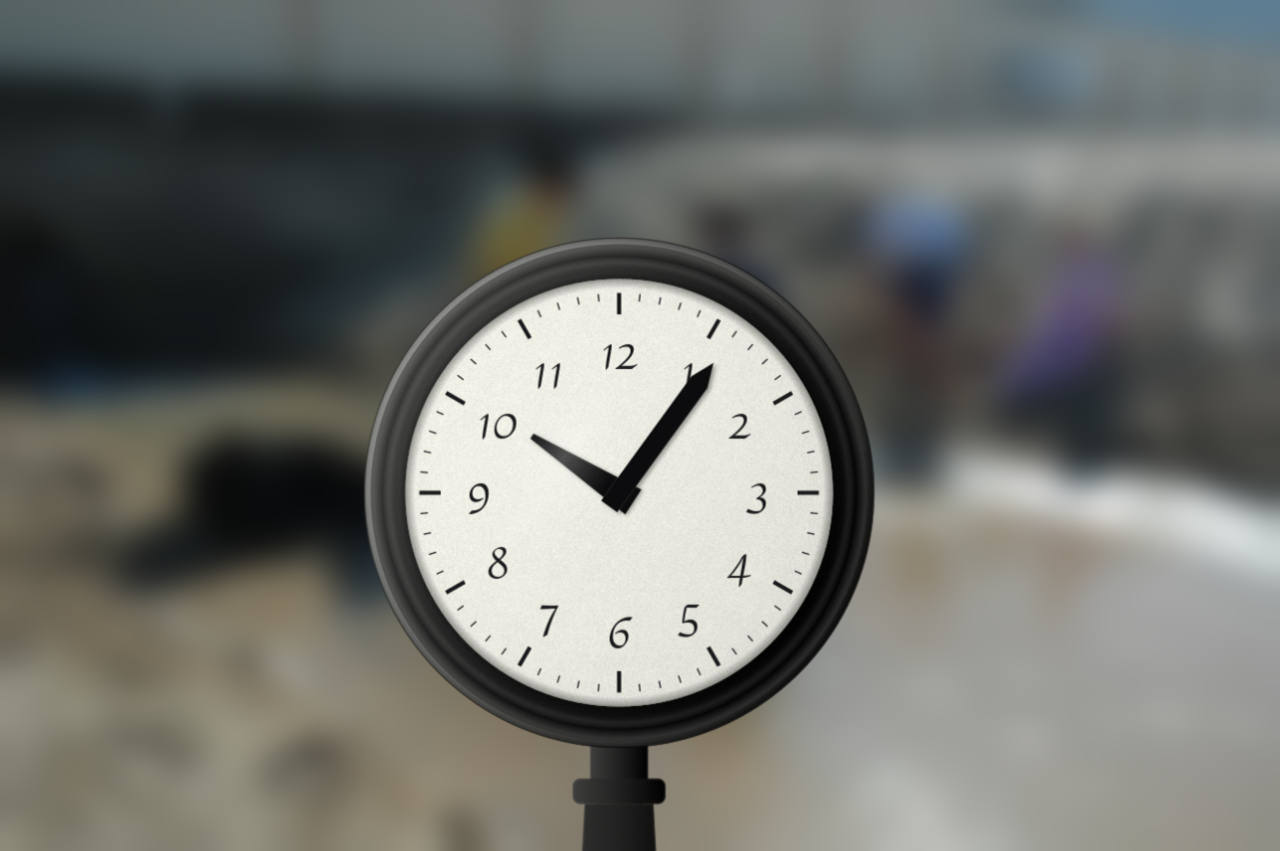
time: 10:06
